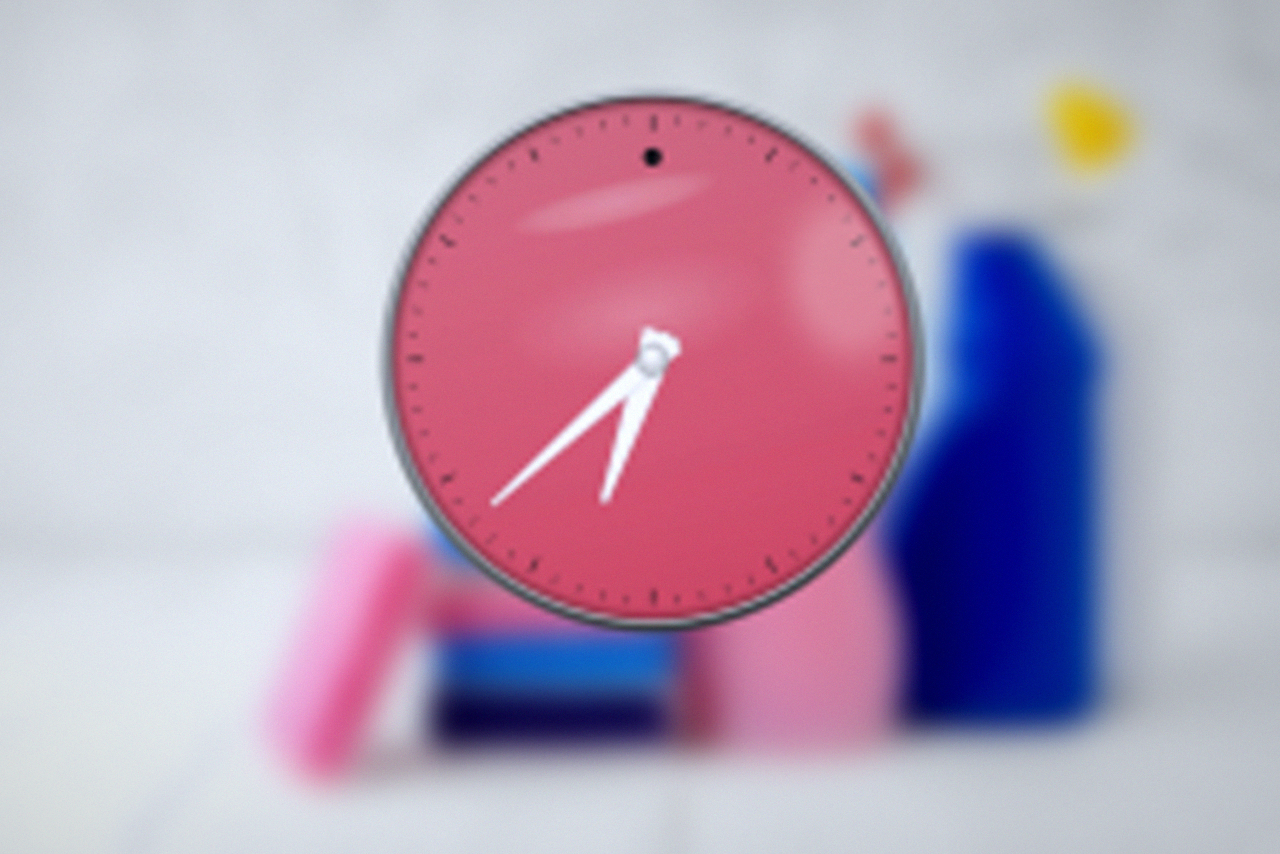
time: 6:38
